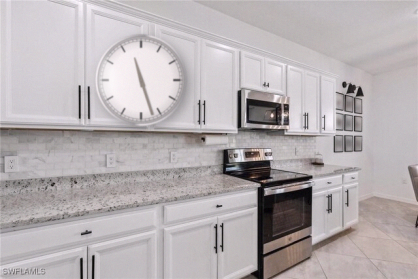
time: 11:27
